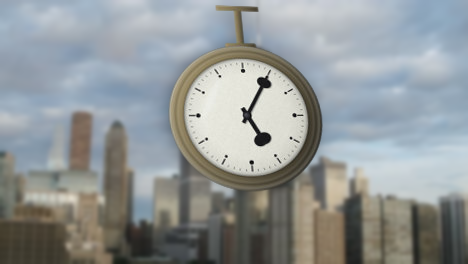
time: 5:05
